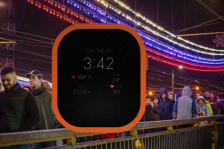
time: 3:42
